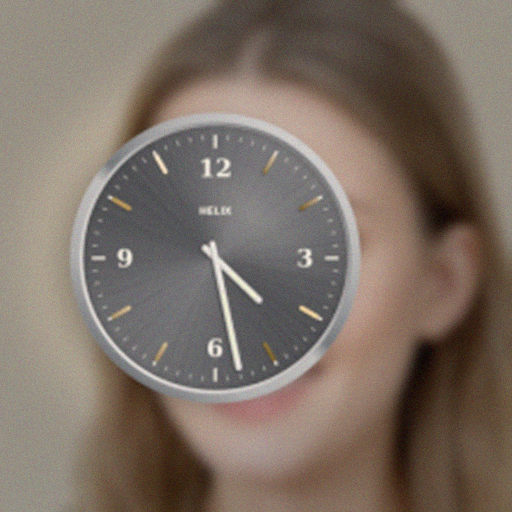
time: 4:28
